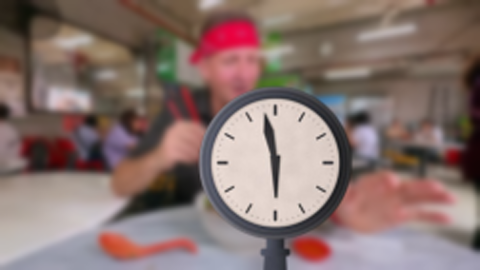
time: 5:58
